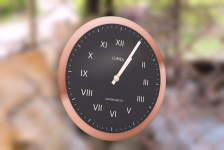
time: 1:05
